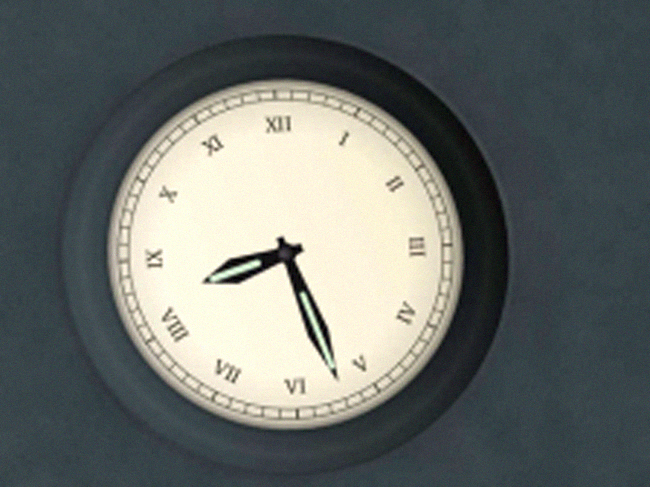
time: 8:27
